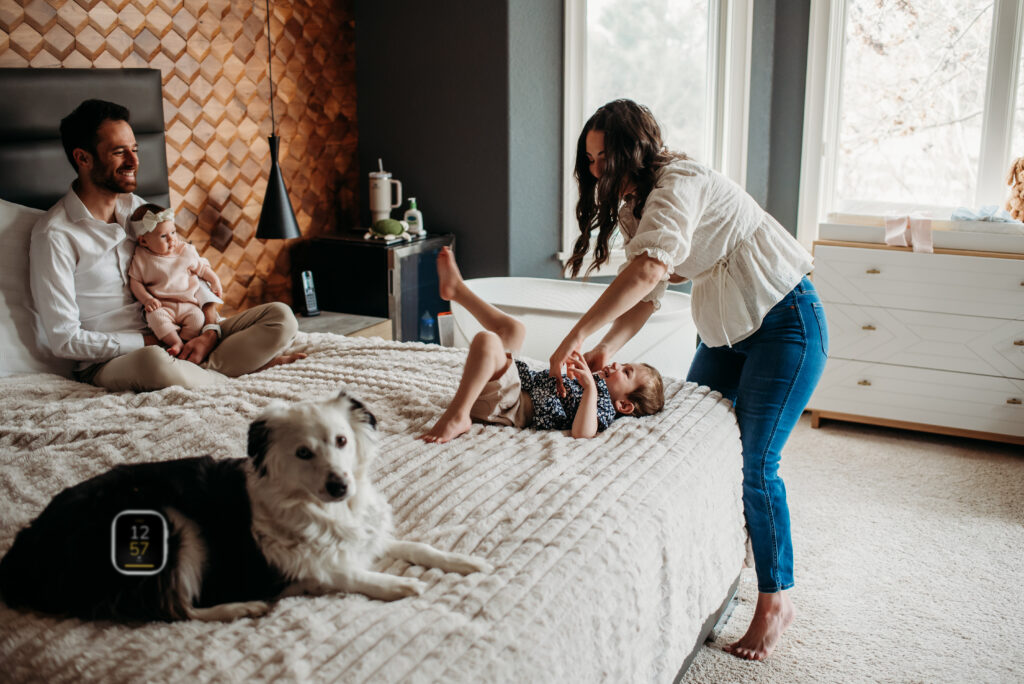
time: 12:57
